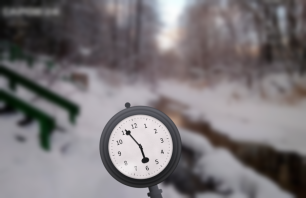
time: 5:56
